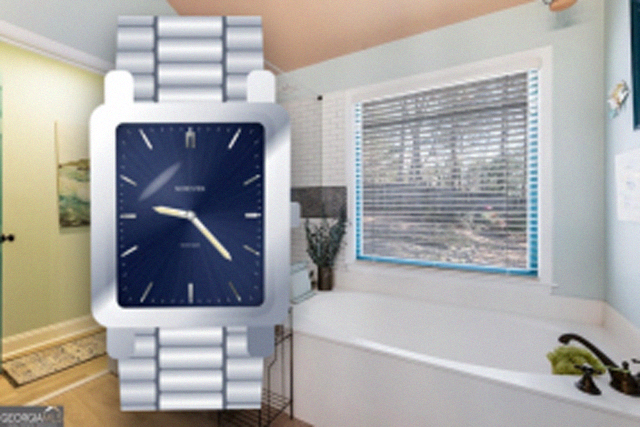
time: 9:23
